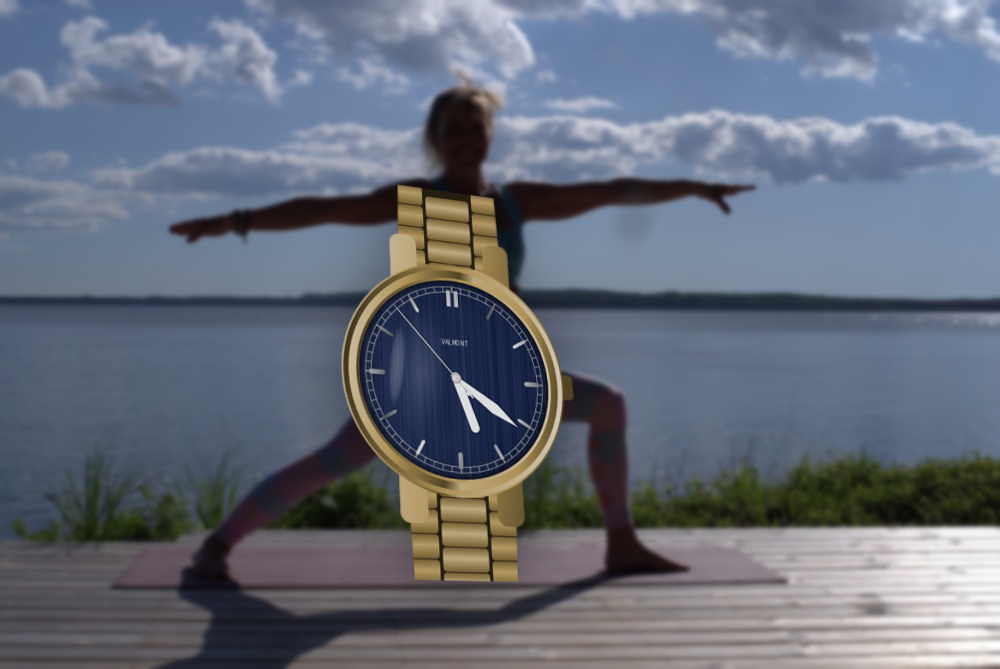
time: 5:20:53
